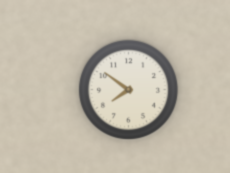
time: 7:51
